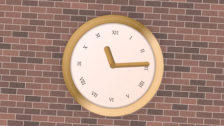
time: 11:14
